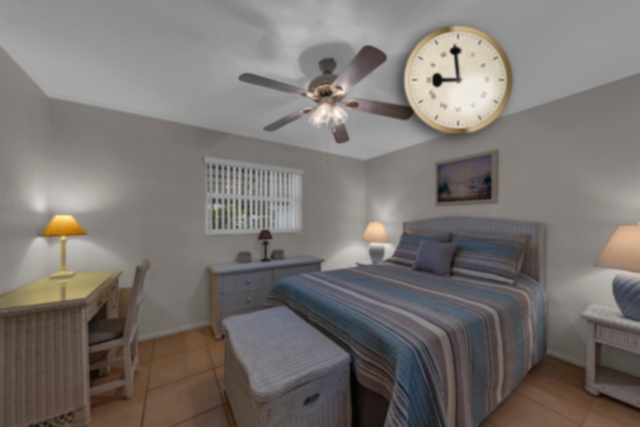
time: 8:59
